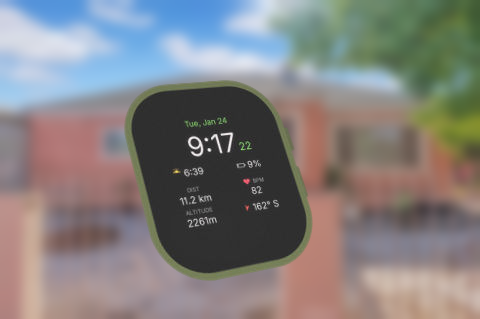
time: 9:17:22
